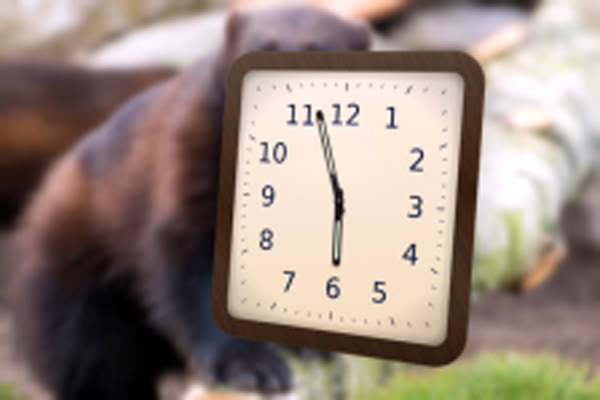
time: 5:57
